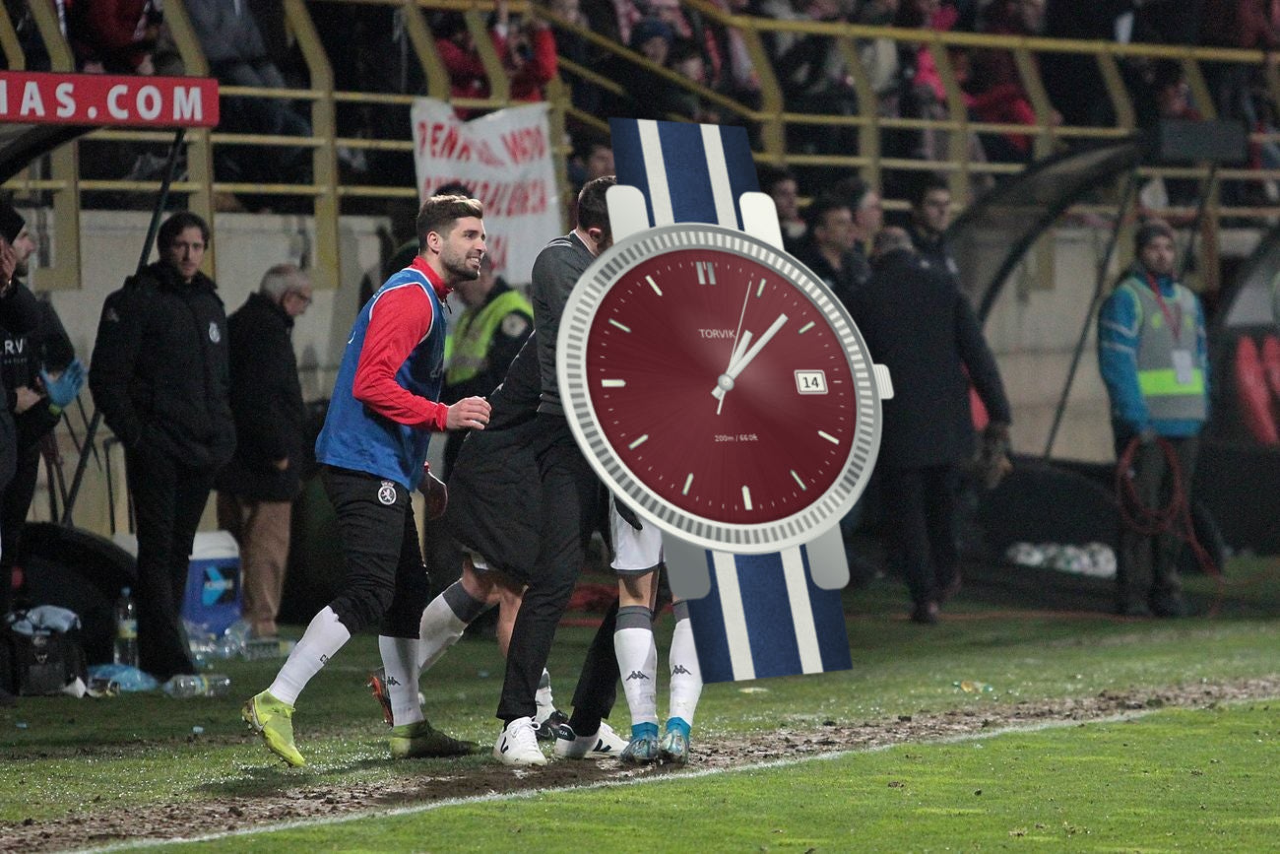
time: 1:08:04
